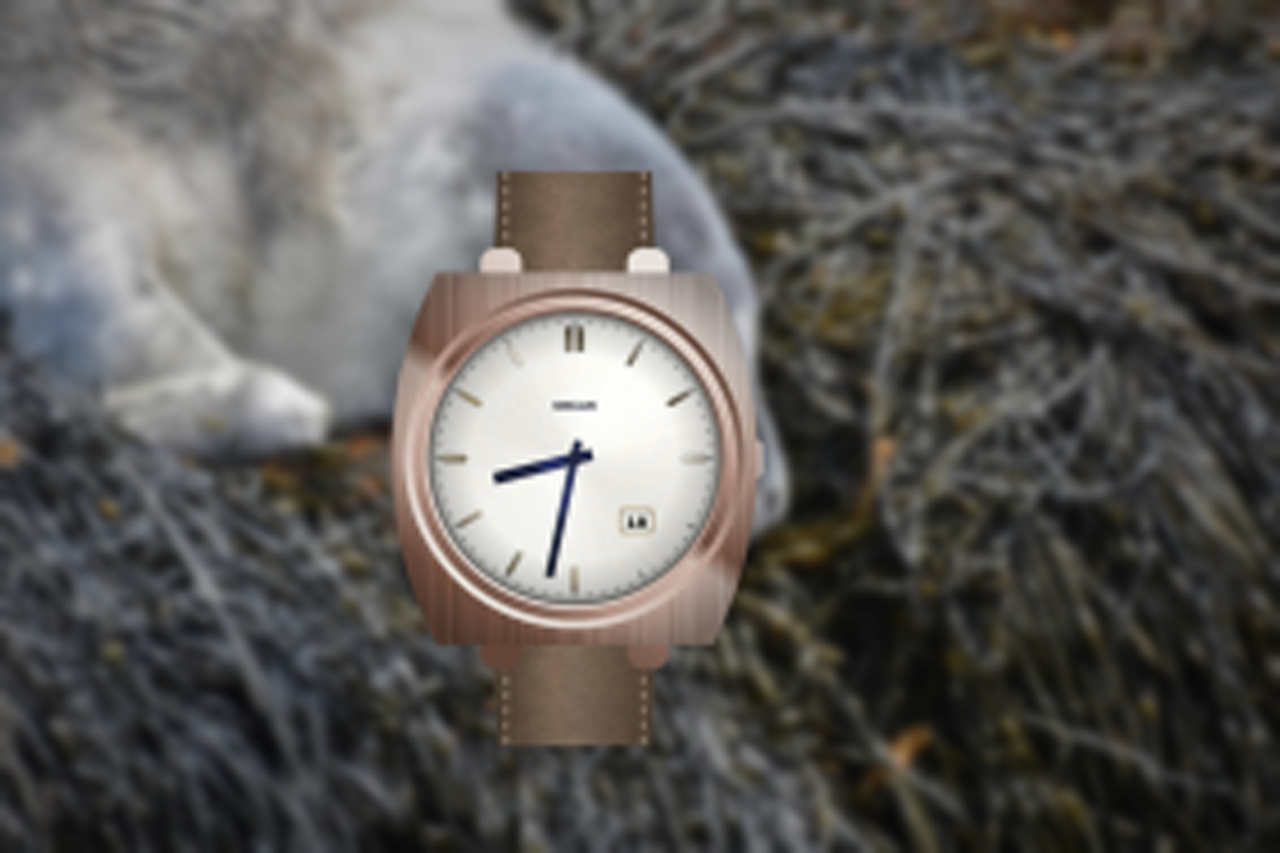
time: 8:32
